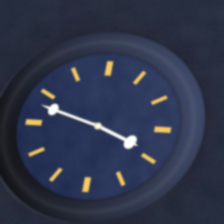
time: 3:48
